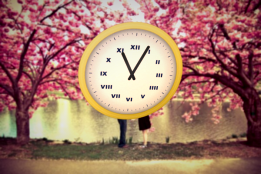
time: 11:04
